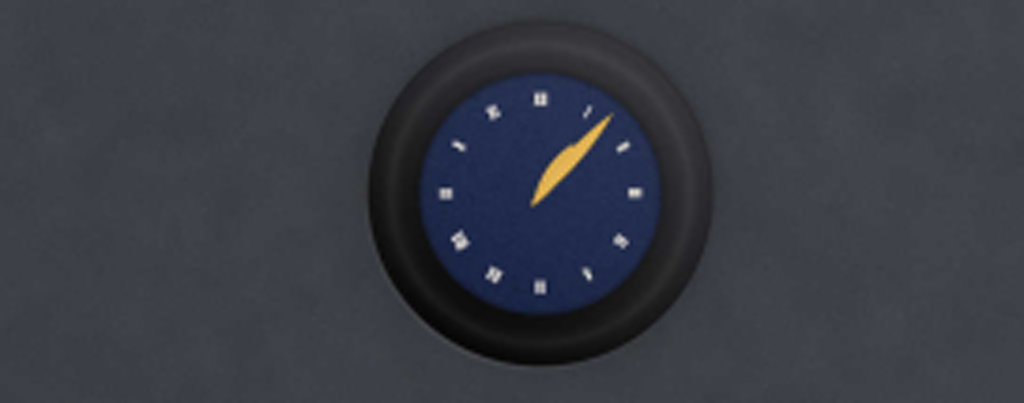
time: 1:07
